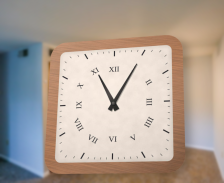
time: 11:05
